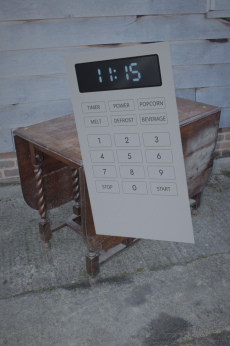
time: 11:15
